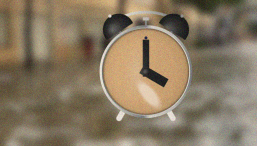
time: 4:00
